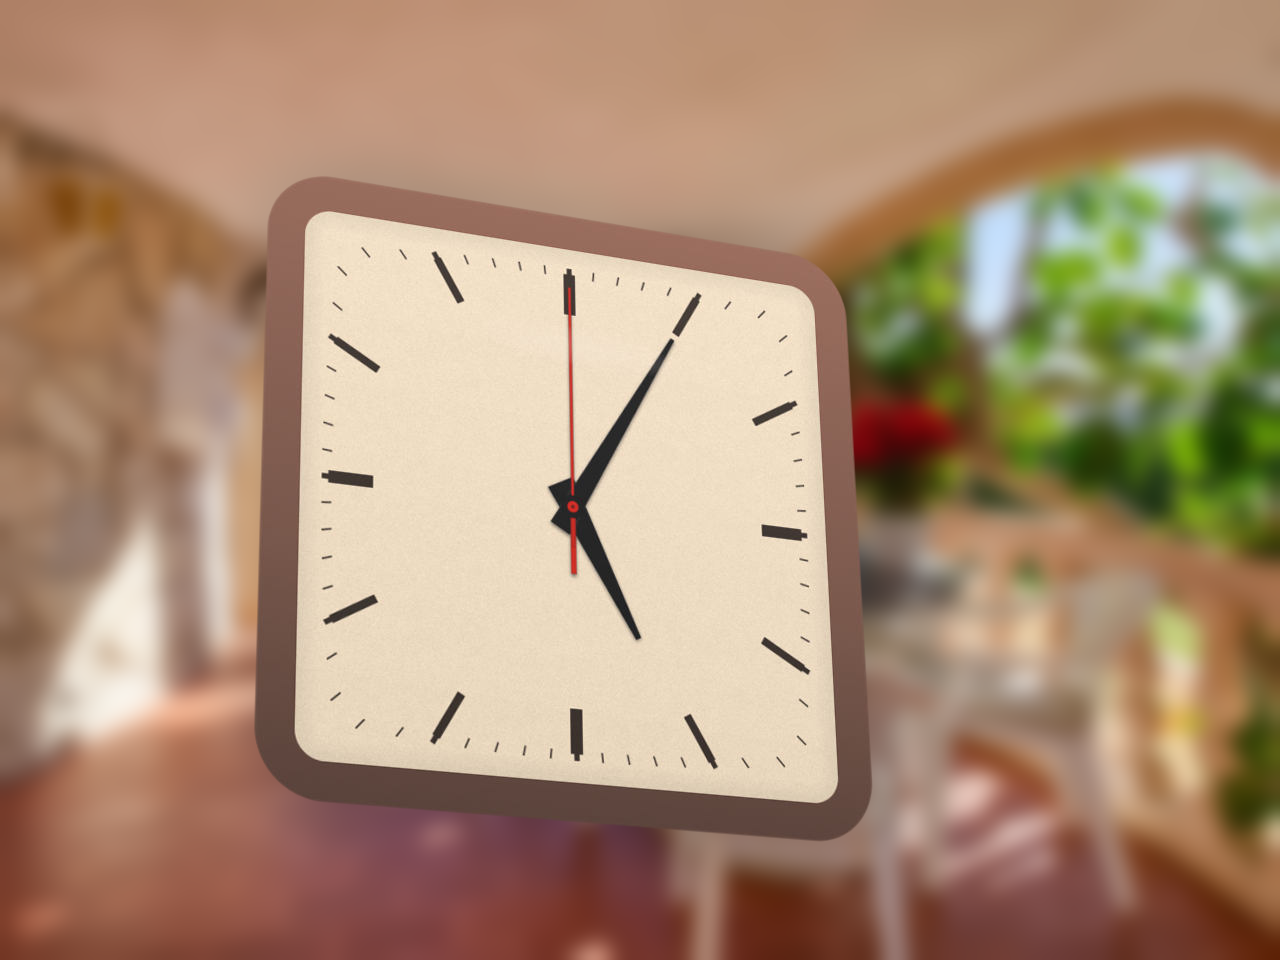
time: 5:05:00
